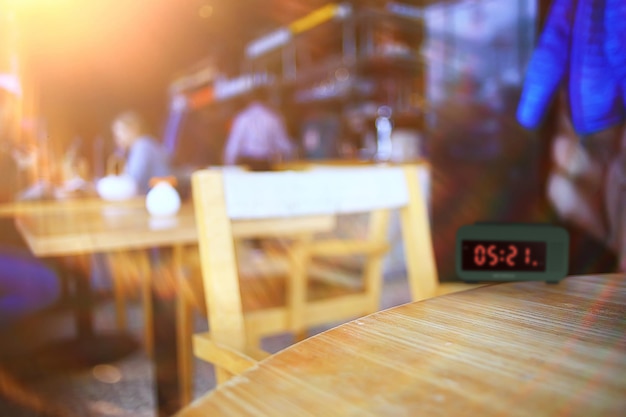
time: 5:21
